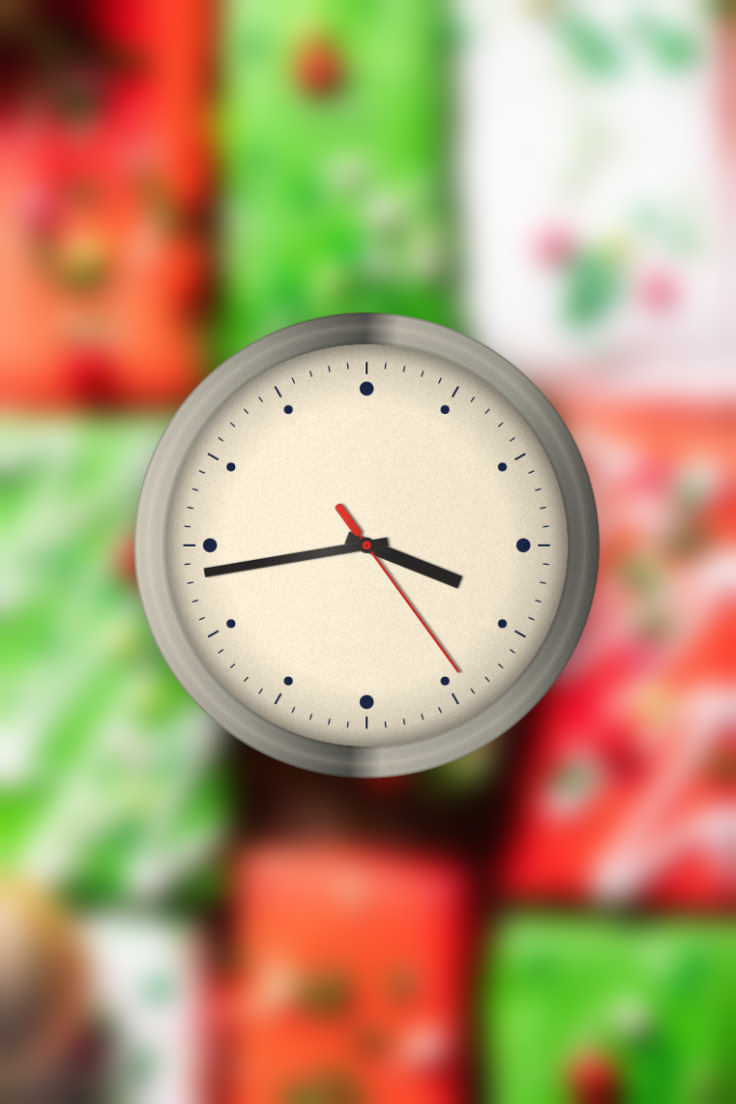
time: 3:43:24
